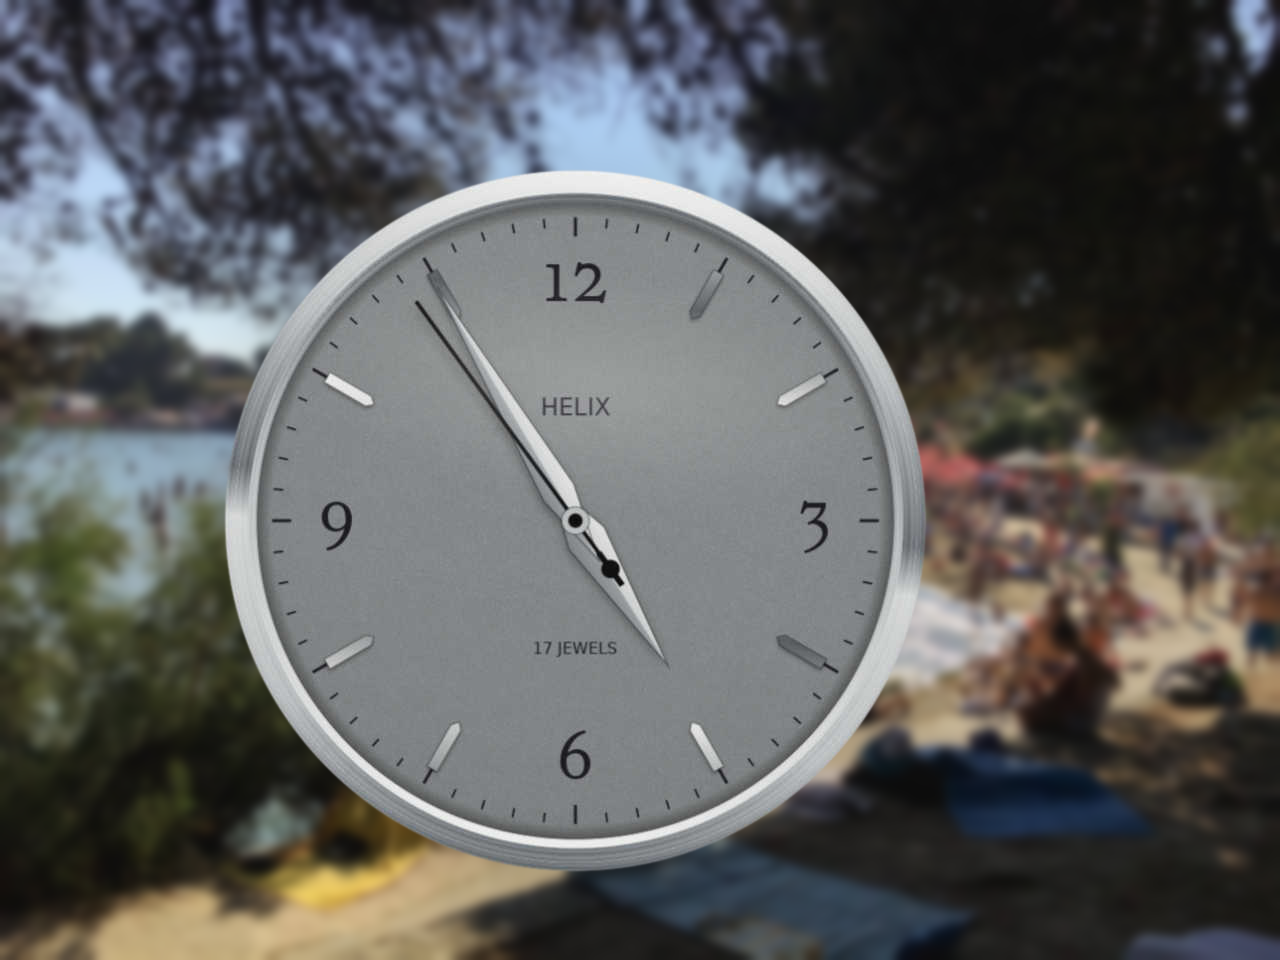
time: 4:54:54
